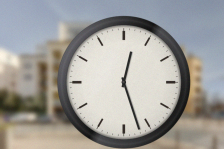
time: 12:27
